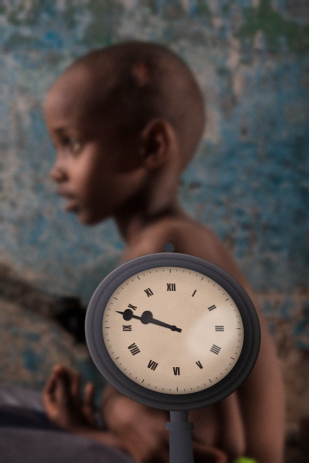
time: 9:48
